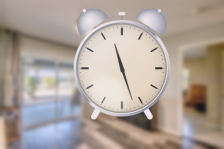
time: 11:27
